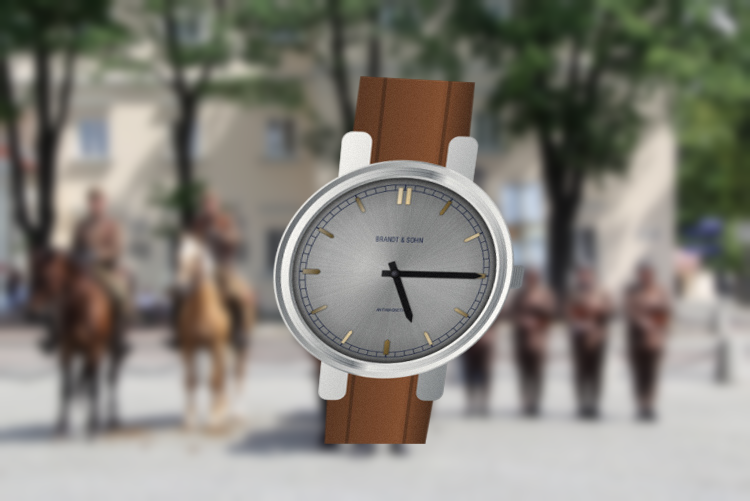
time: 5:15
